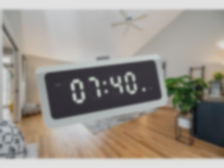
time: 7:40
